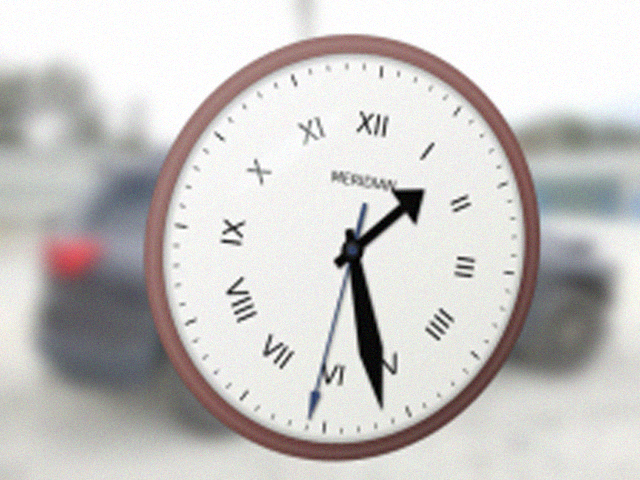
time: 1:26:31
